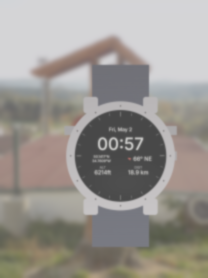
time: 0:57
